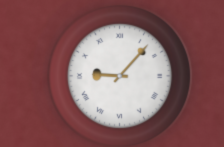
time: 9:07
